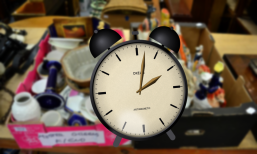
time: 2:02
